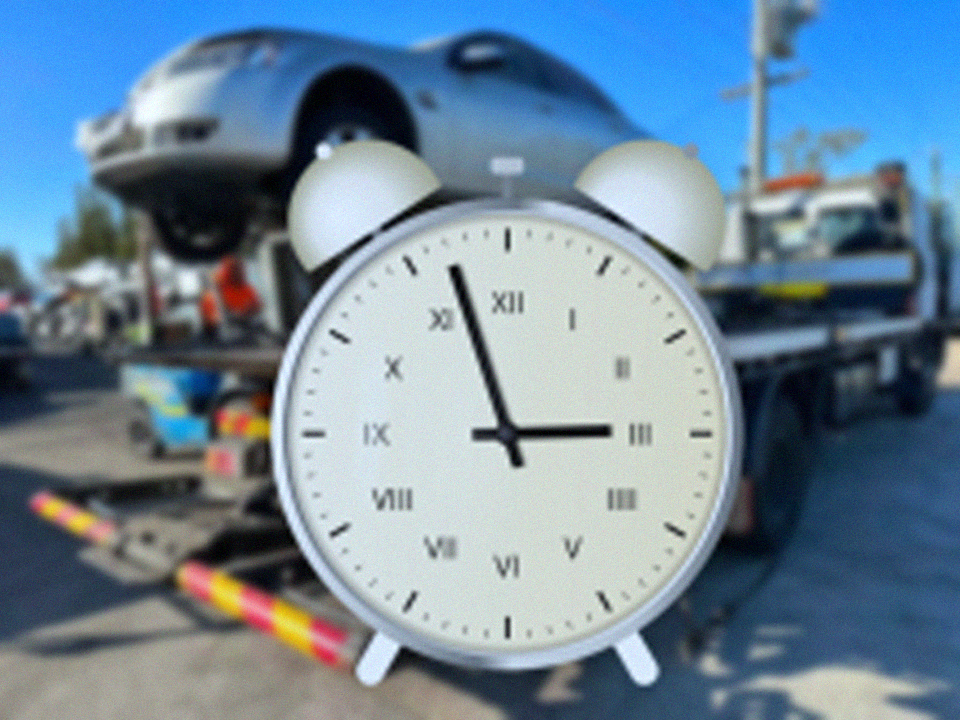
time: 2:57
